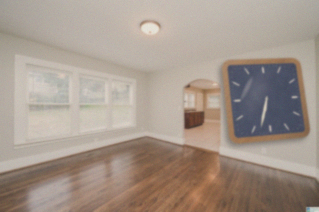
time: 6:33
